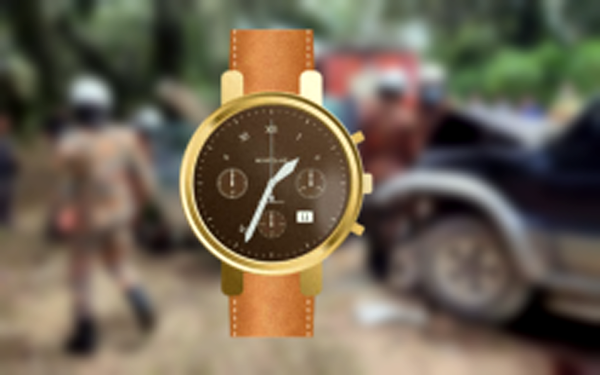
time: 1:34
